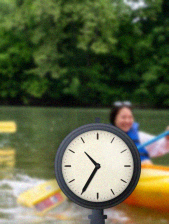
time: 10:35
